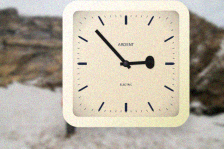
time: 2:53
